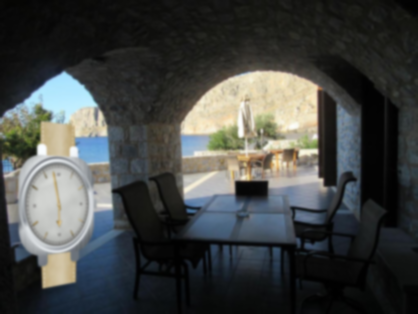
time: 5:58
